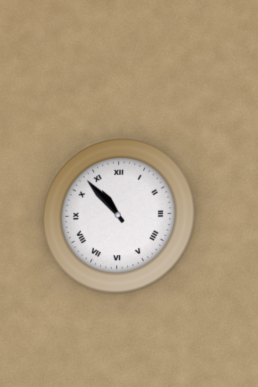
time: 10:53
